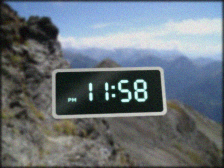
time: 11:58
